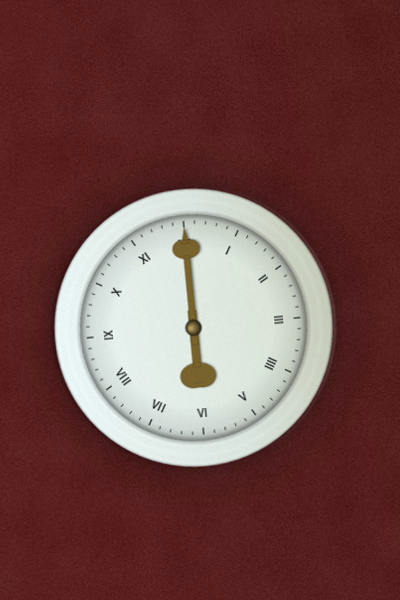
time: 6:00
